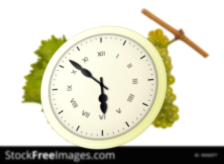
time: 5:52
